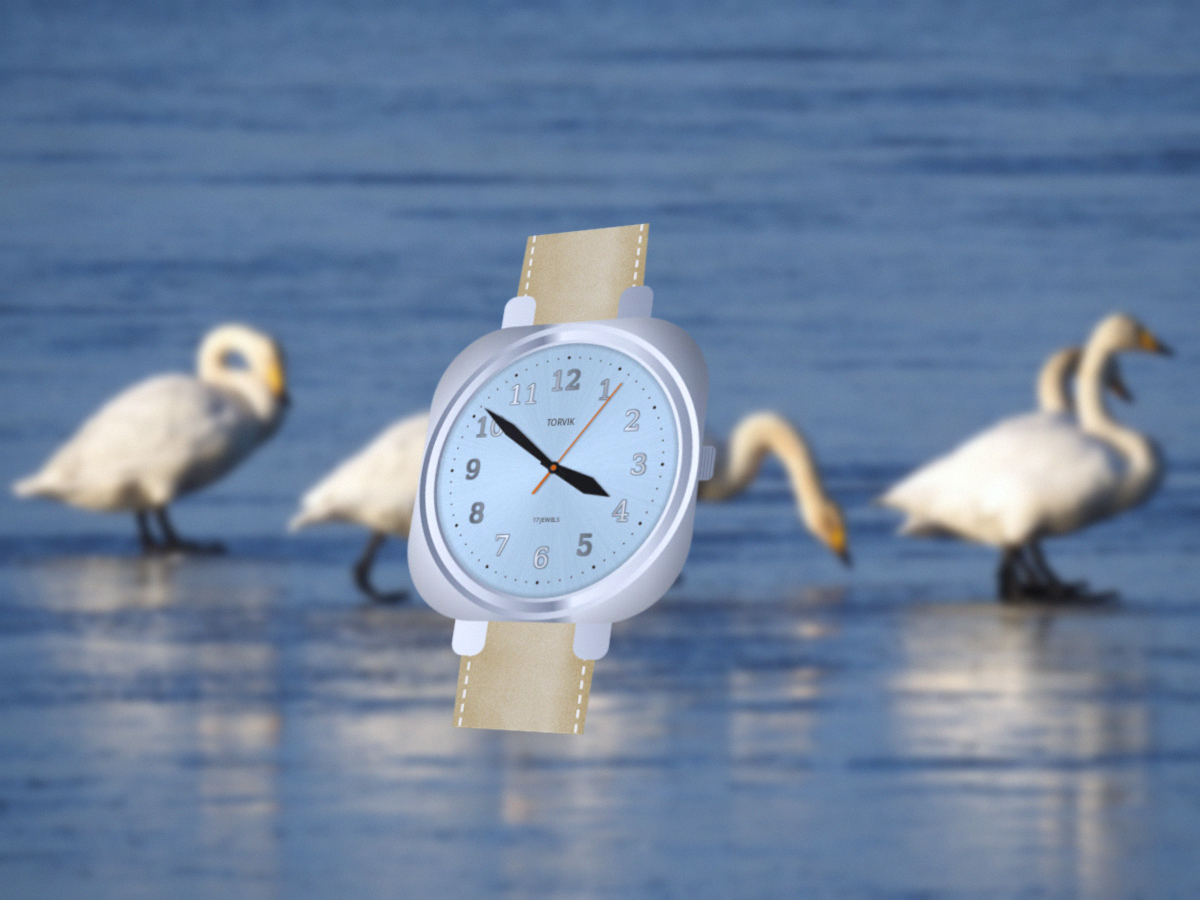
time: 3:51:06
